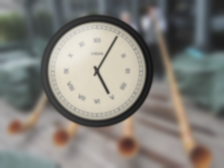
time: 5:05
